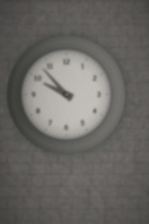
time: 9:53
